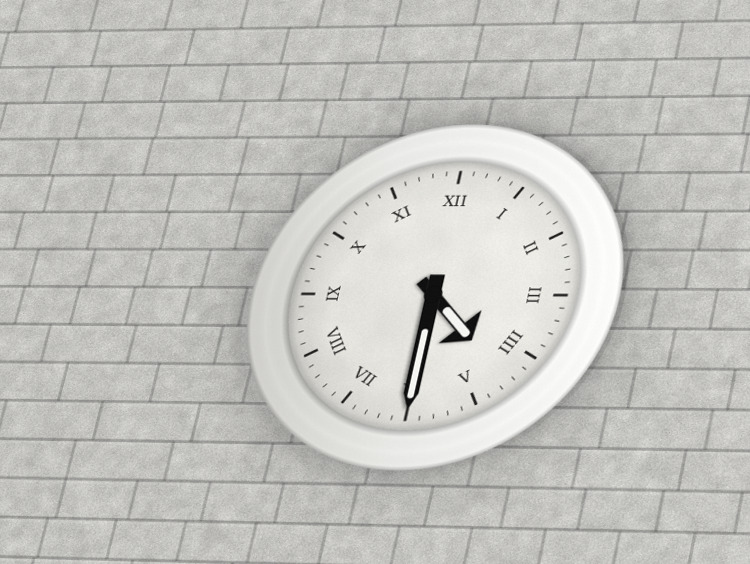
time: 4:30
